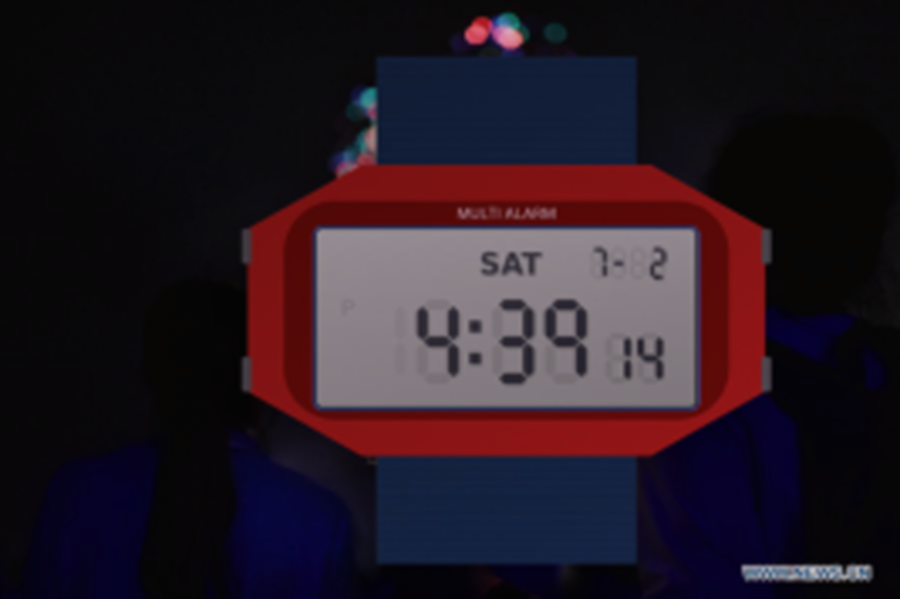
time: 4:39:14
